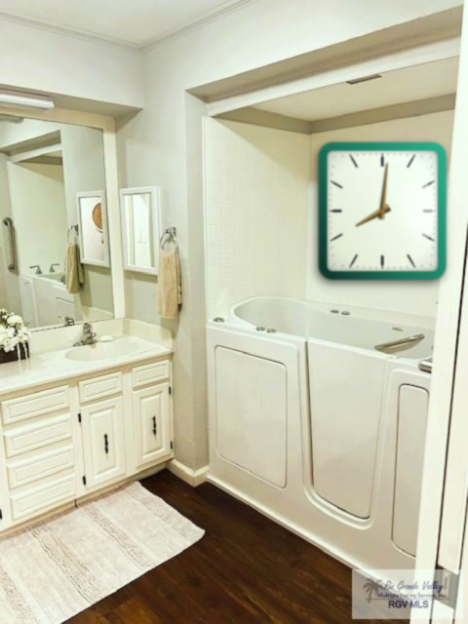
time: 8:01
